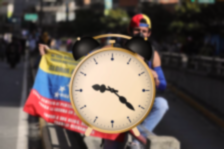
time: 9:22
